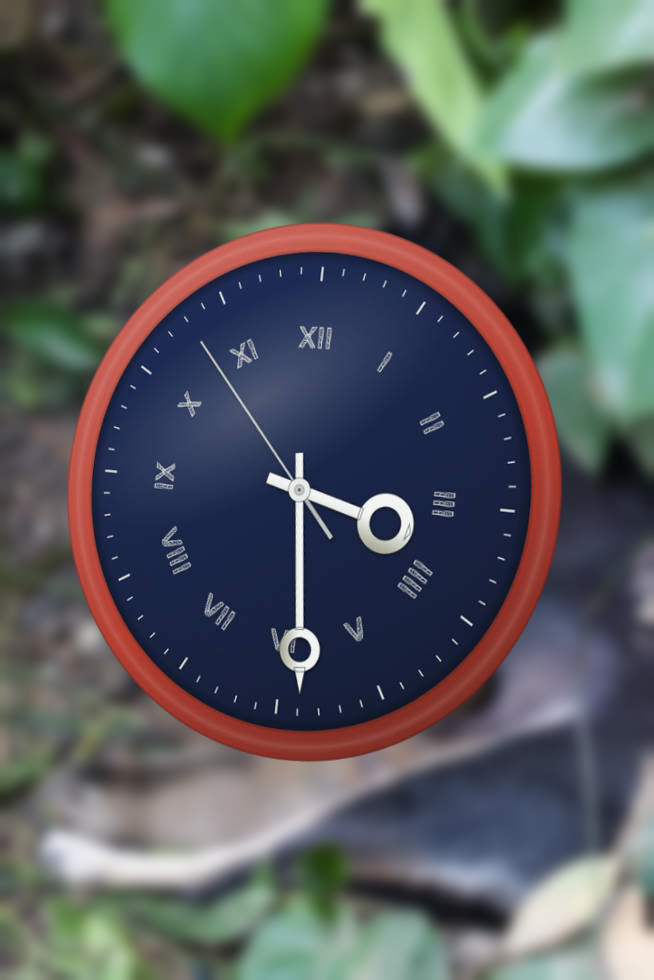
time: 3:28:53
